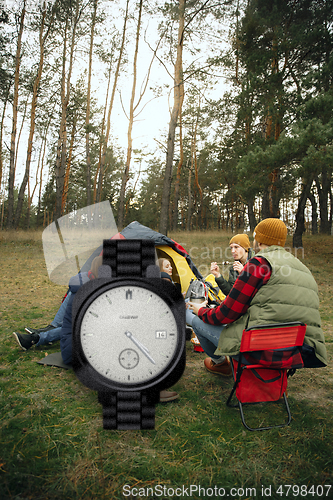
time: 4:23
